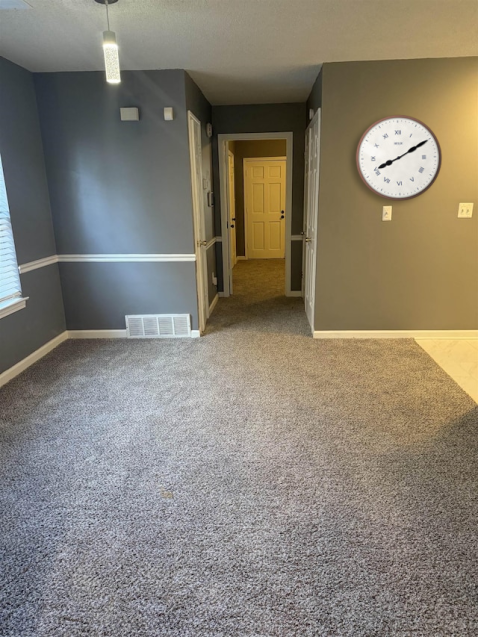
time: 8:10
